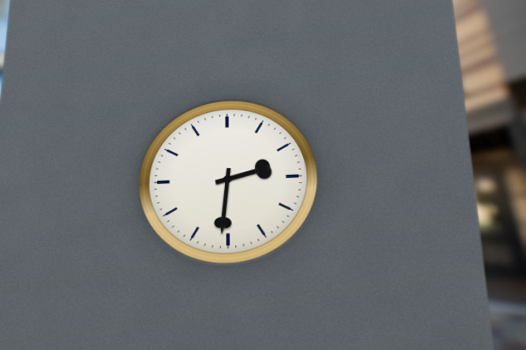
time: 2:31
